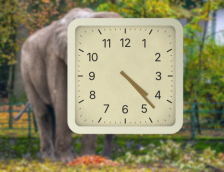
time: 4:23
